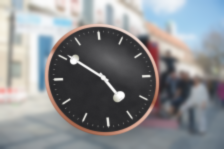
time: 4:51
